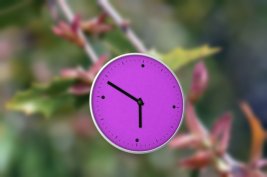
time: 5:49
